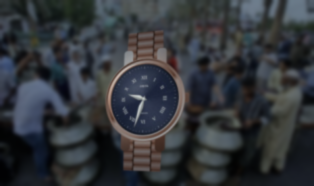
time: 9:33
